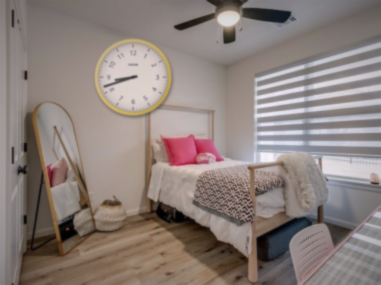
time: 8:42
